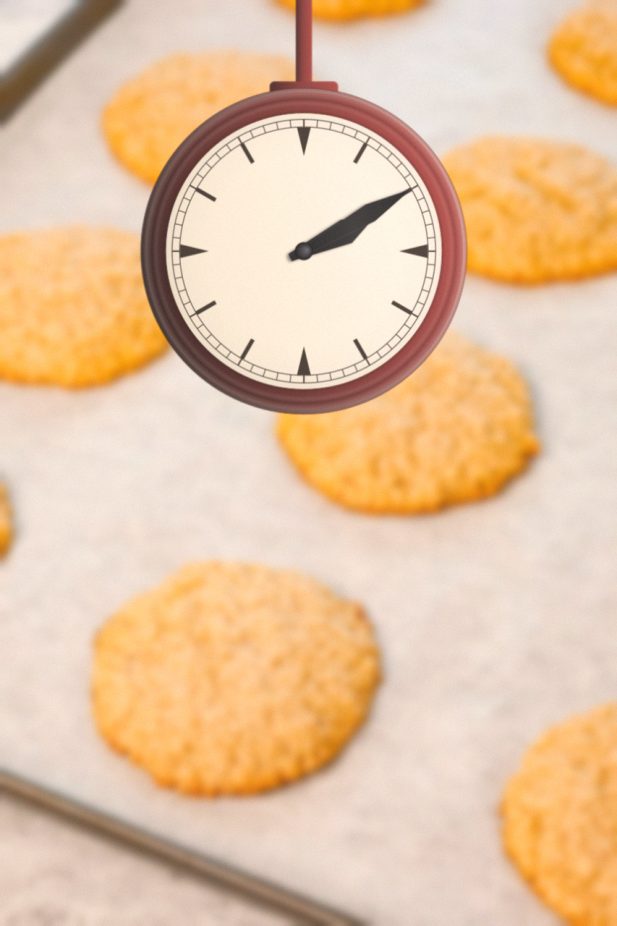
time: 2:10
